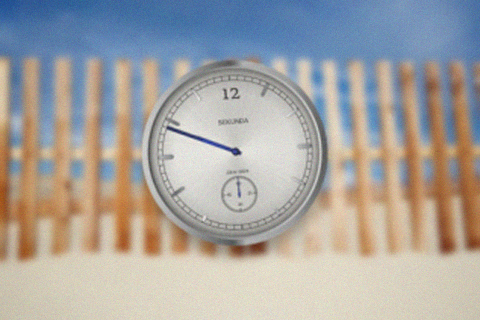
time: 9:49
